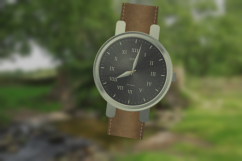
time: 8:02
